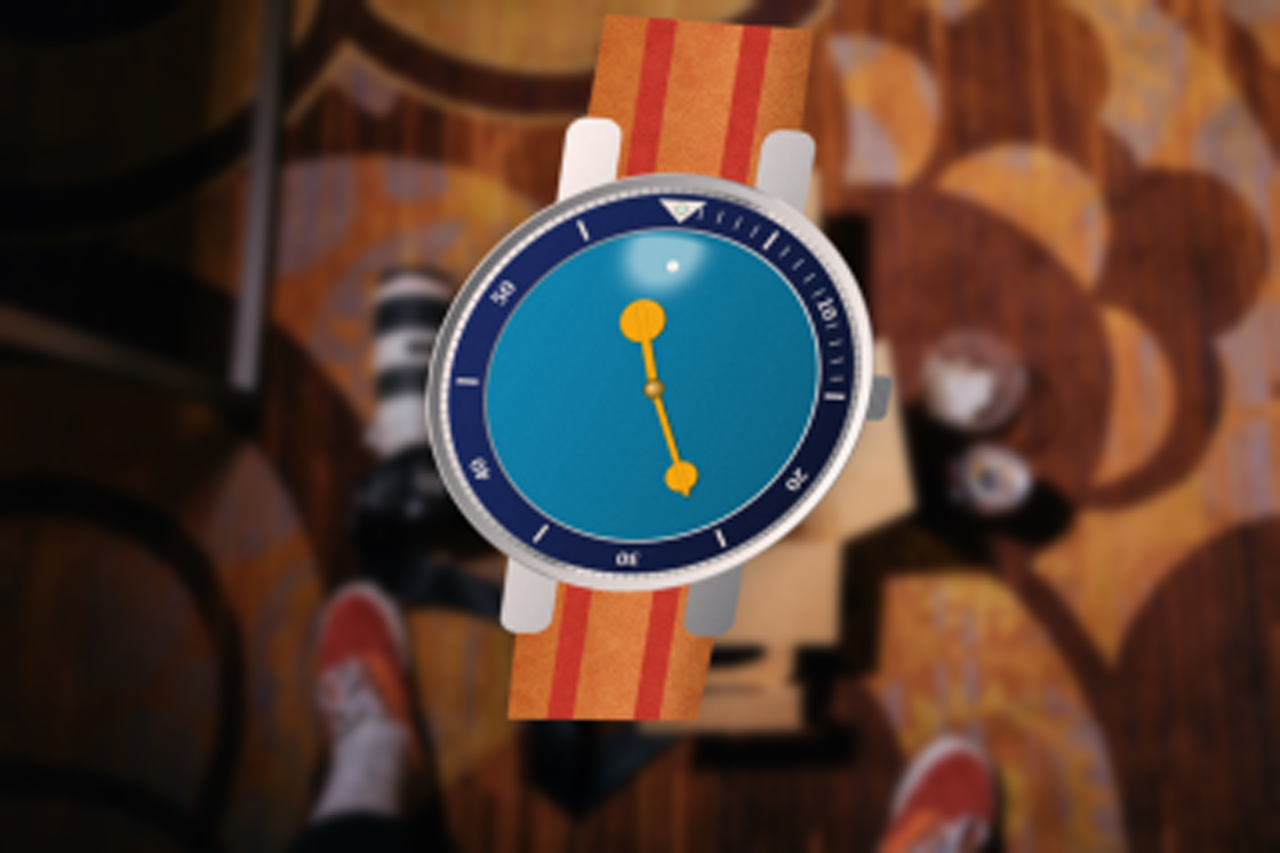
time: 11:26
